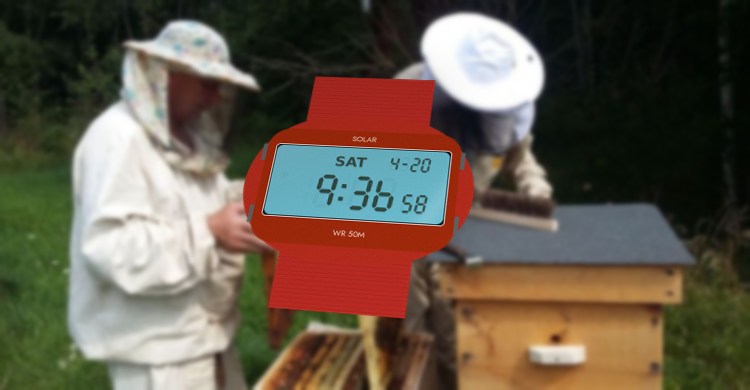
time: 9:36:58
